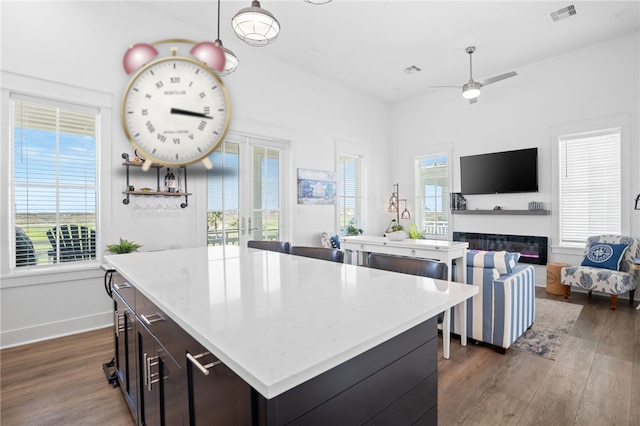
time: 3:17
